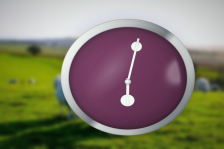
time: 6:02
